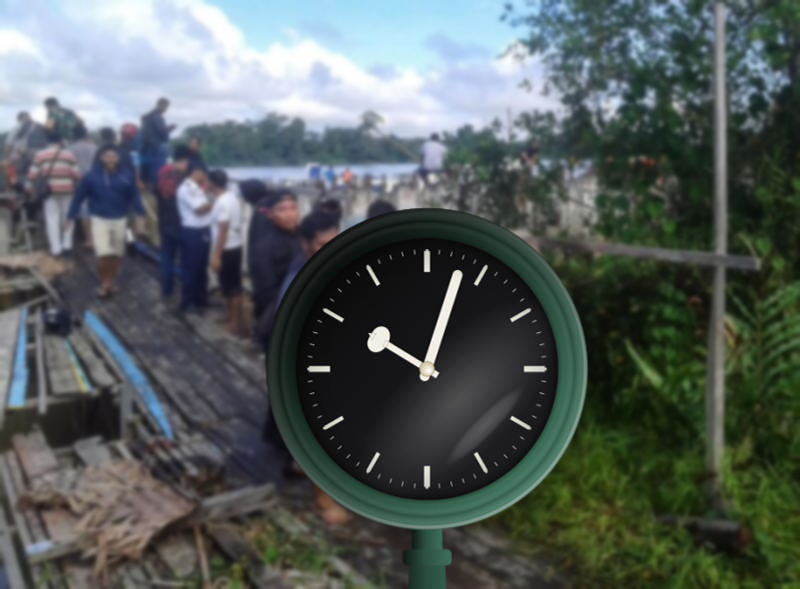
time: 10:03
